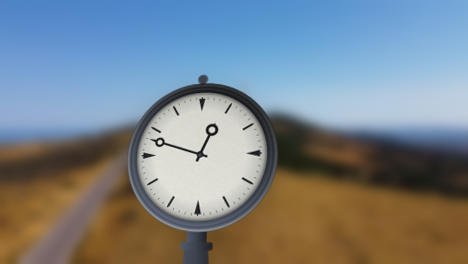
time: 12:48
